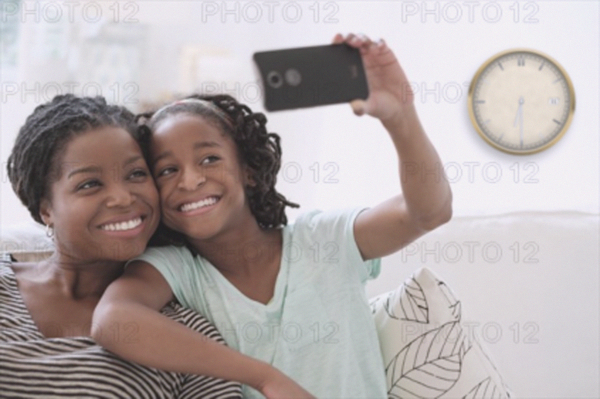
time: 6:30
